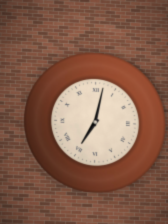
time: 7:02
